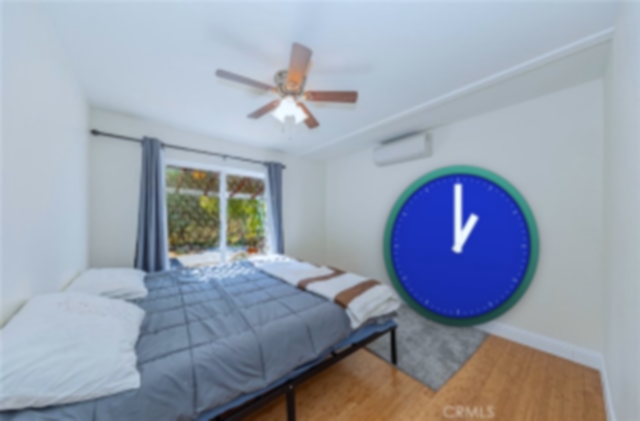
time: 1:00
